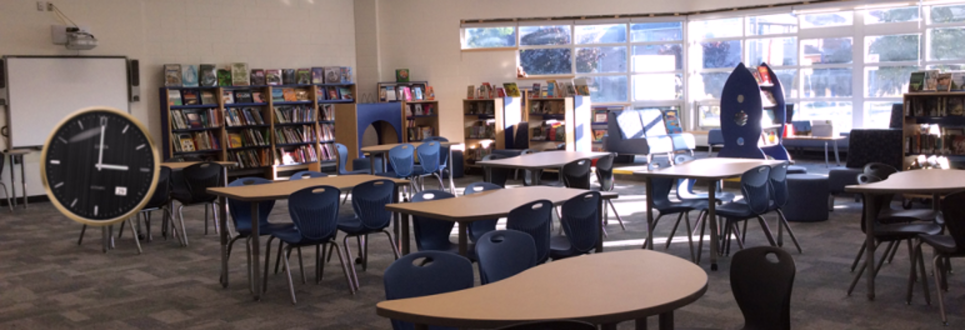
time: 3:00
